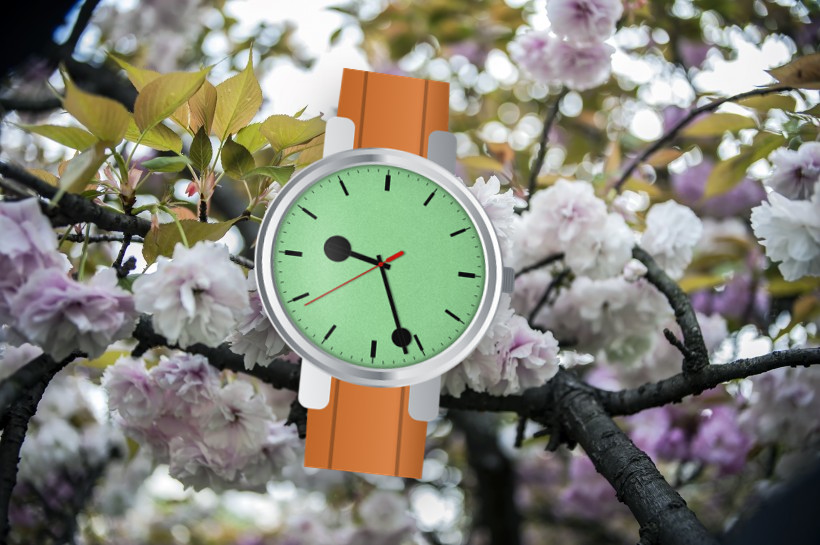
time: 9:26:39
